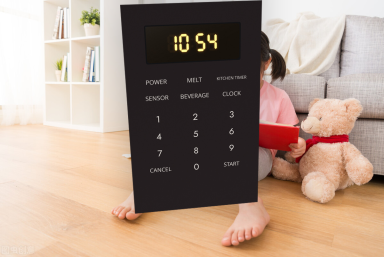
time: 10:54
